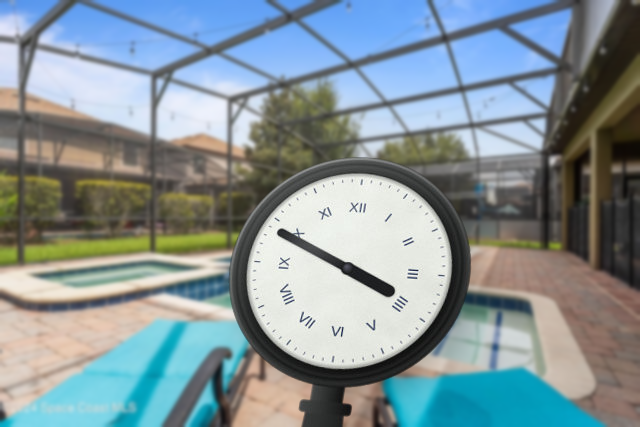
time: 3:49
